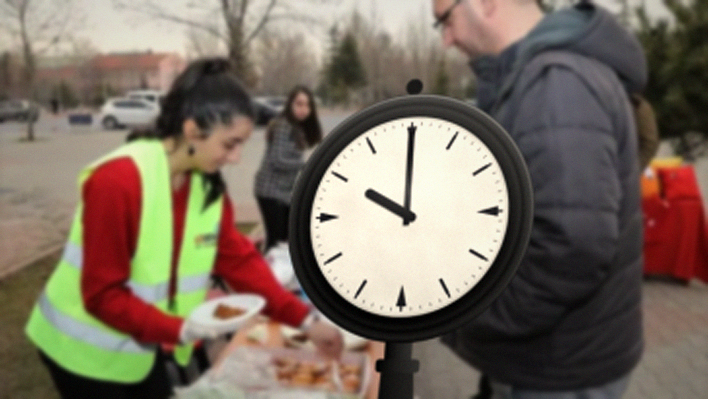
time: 10:00
